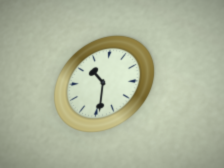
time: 10:29
